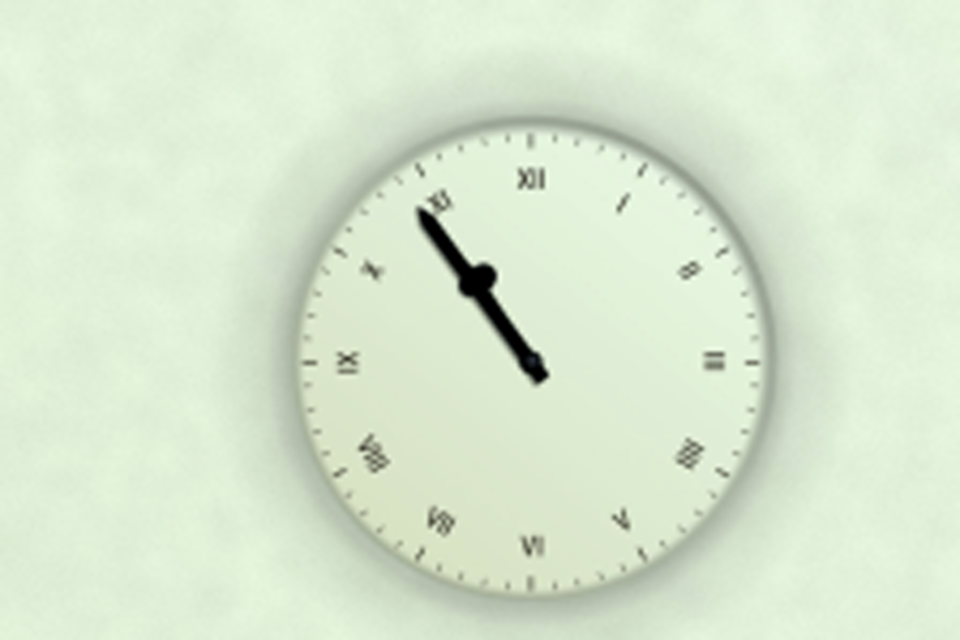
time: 10:54
